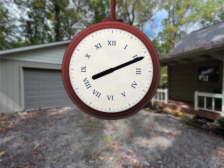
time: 8:11
